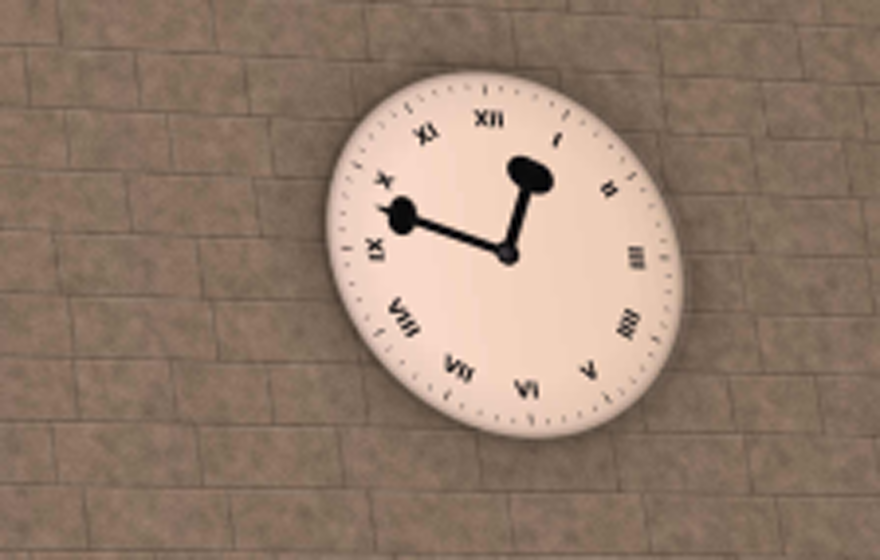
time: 12:48
